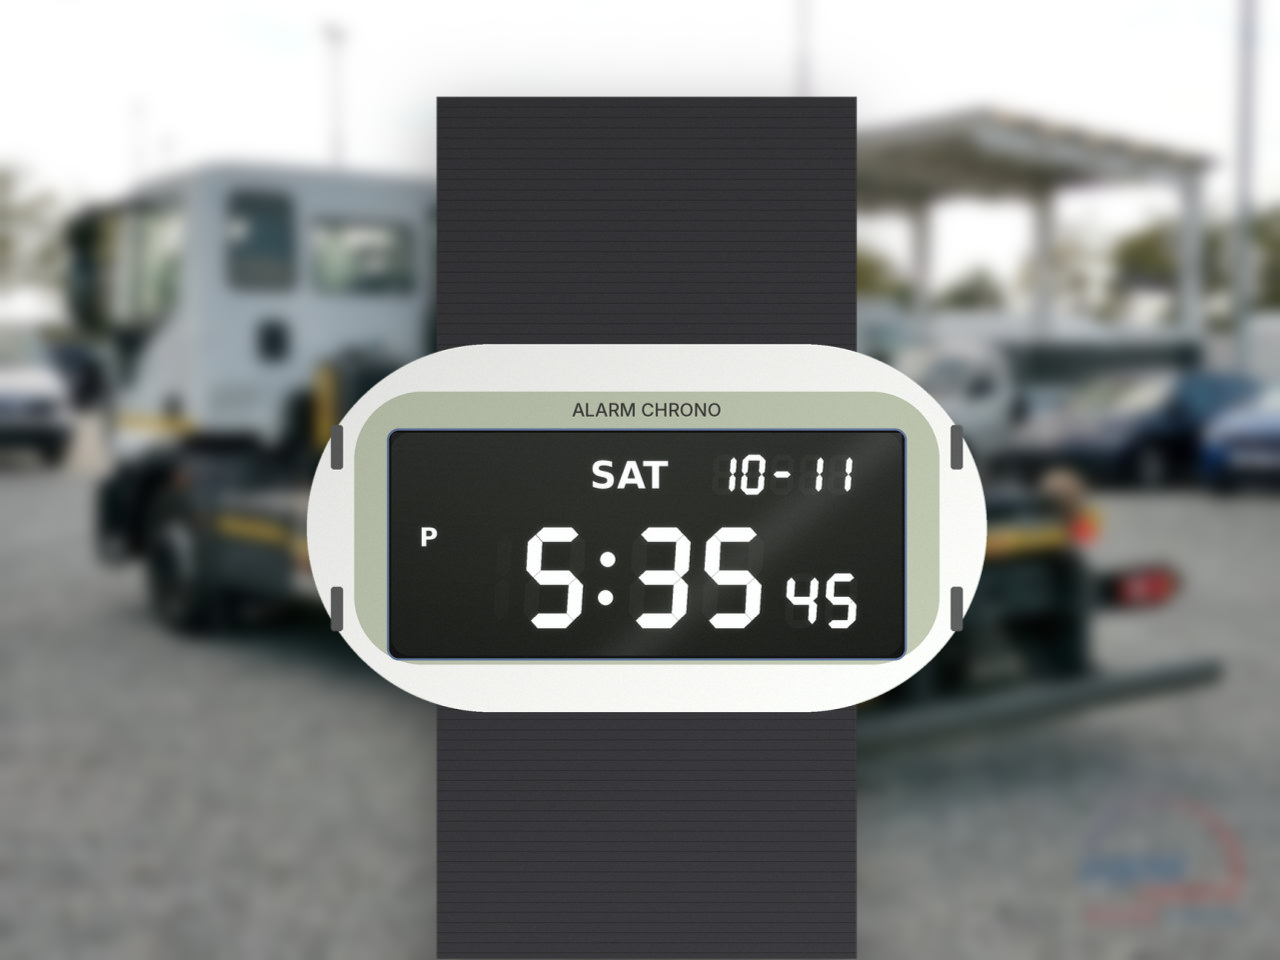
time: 5:35:45
